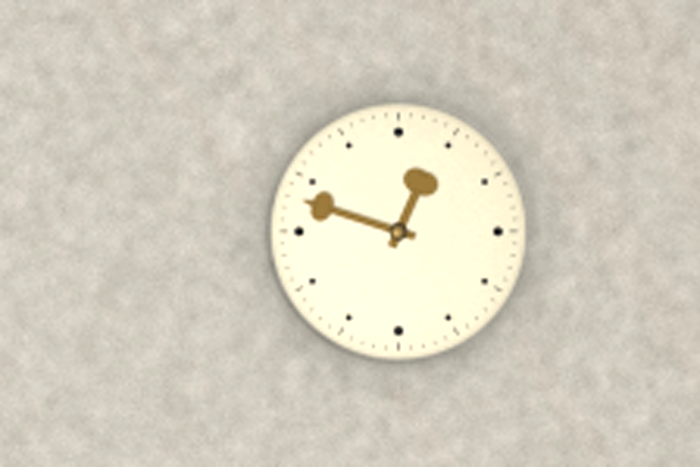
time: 12:48
